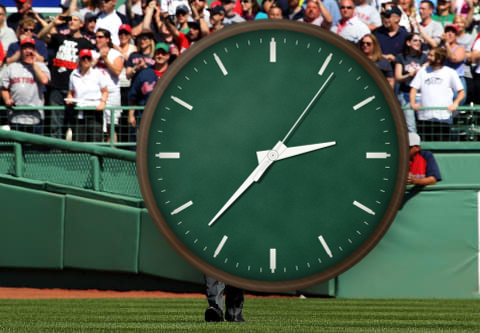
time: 2:37:06
